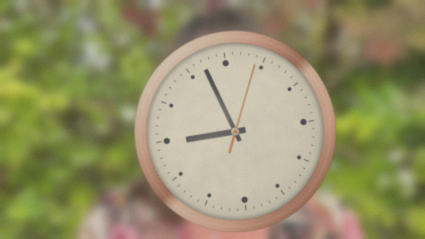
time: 8:57:04
